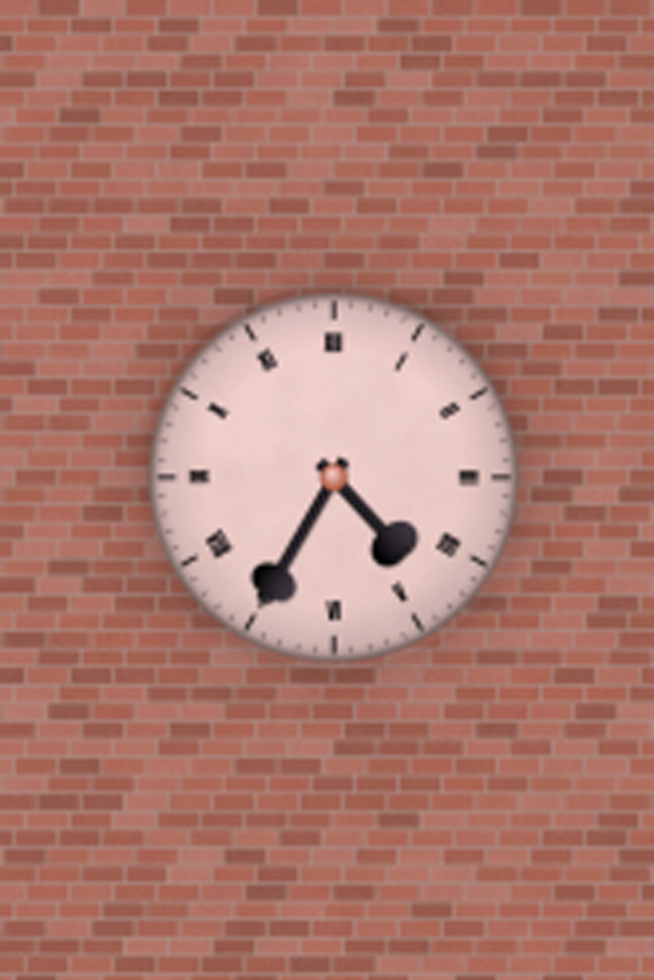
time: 4:35
